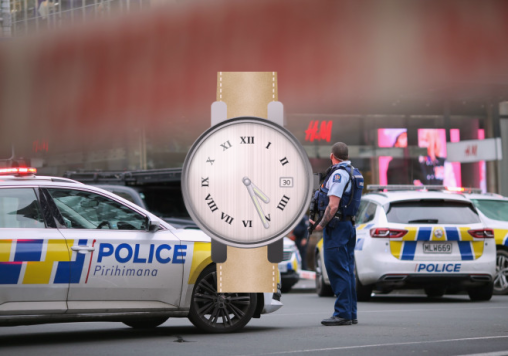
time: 4:26
